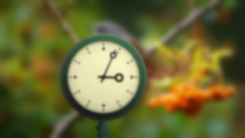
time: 3:04
